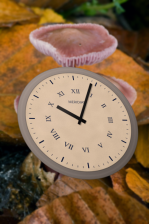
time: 10:04
